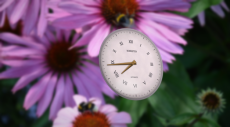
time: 7:44
